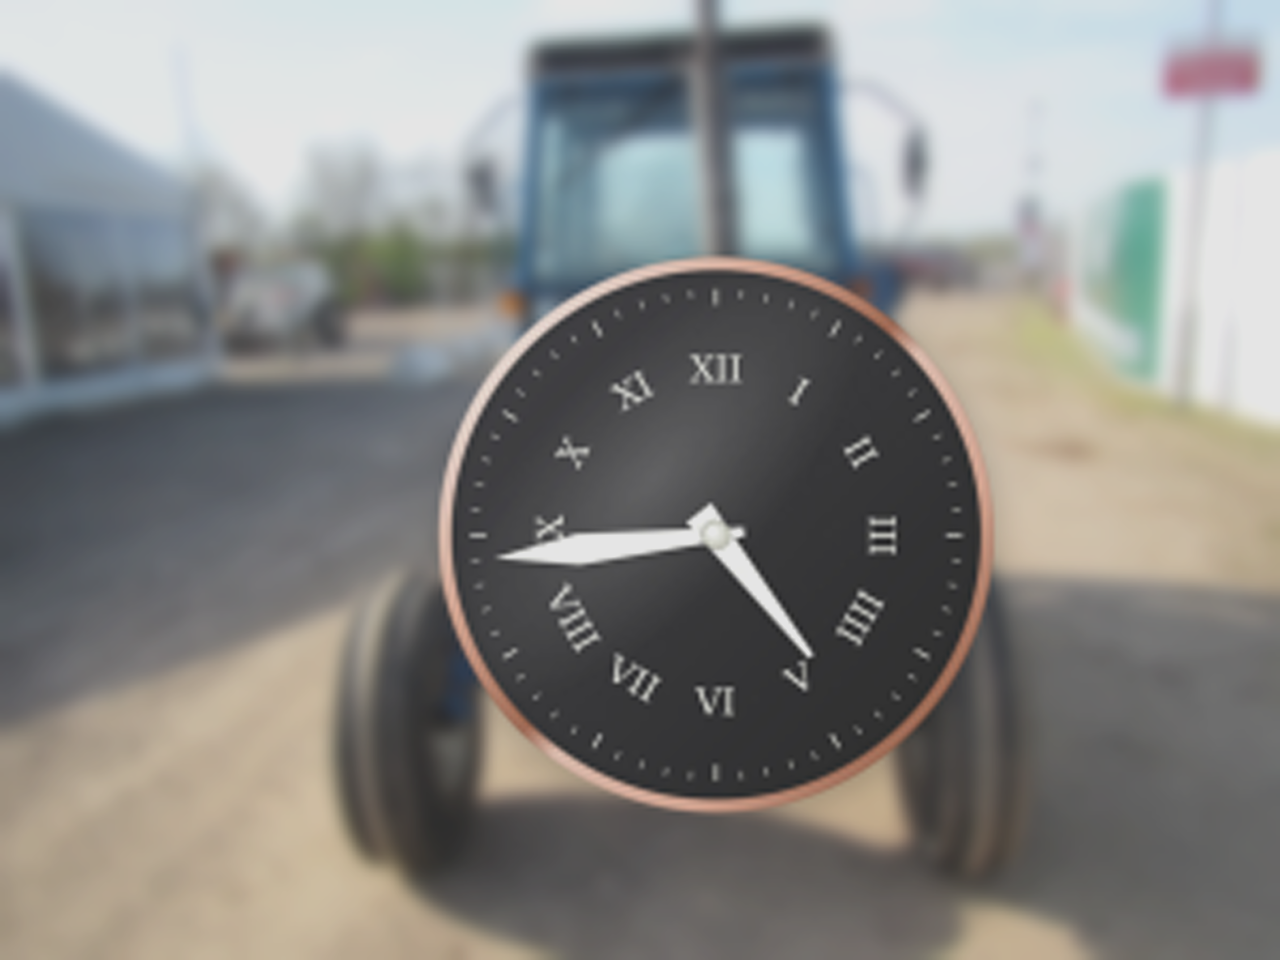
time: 4:44
